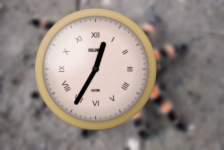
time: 12:35
